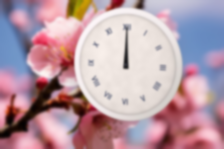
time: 12:00
